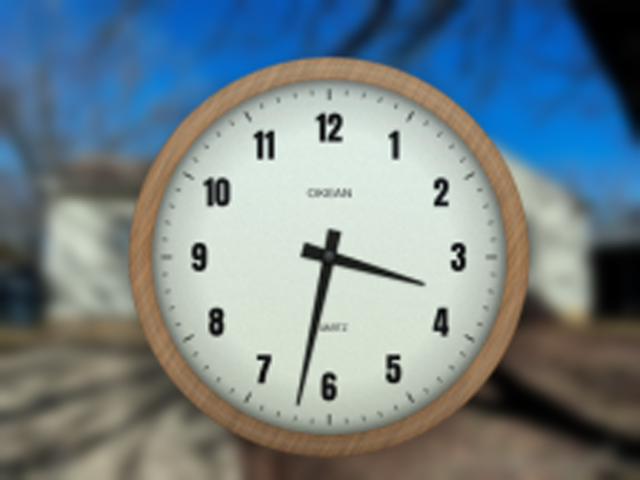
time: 3:32
